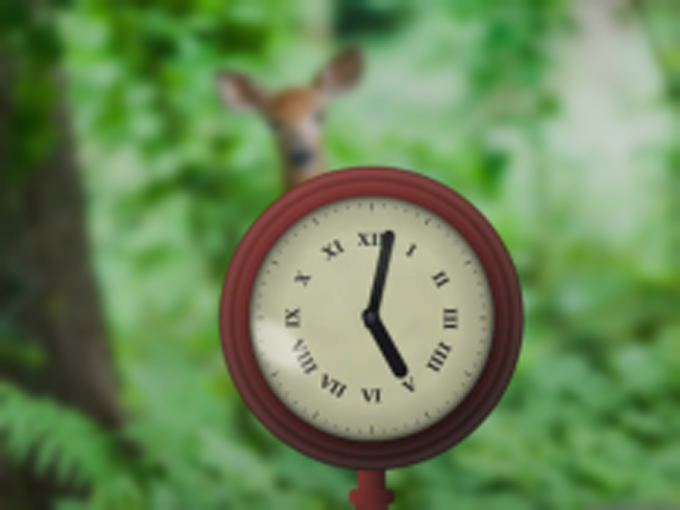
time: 5:02
